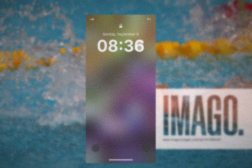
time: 8:36
